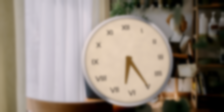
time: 6:25
